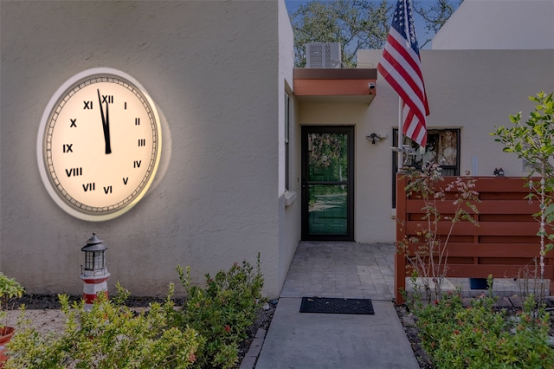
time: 11:58
